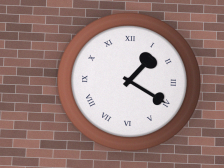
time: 1:20
